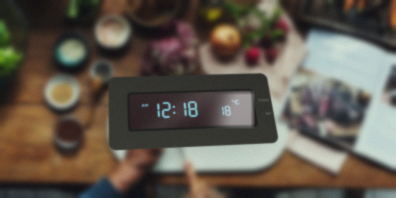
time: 12:18
